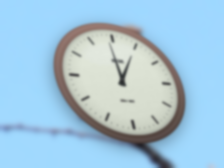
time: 12:59
